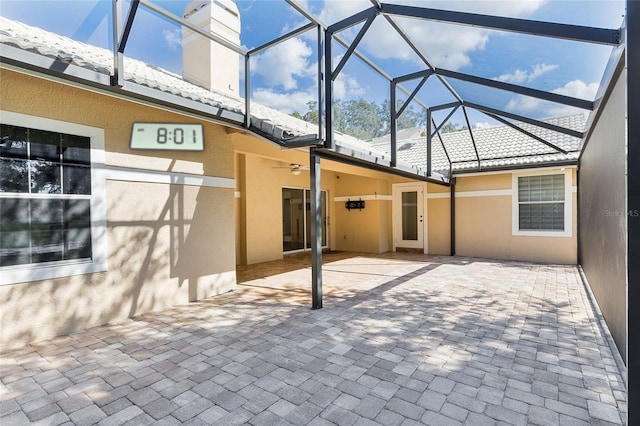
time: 8:01
